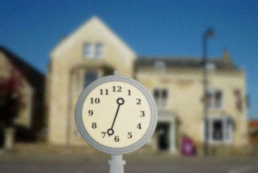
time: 12:33
